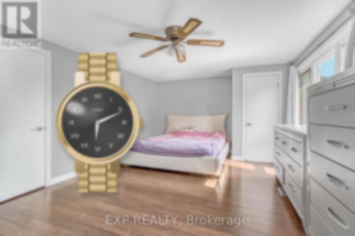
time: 6:11
